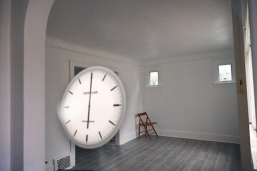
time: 6:00
